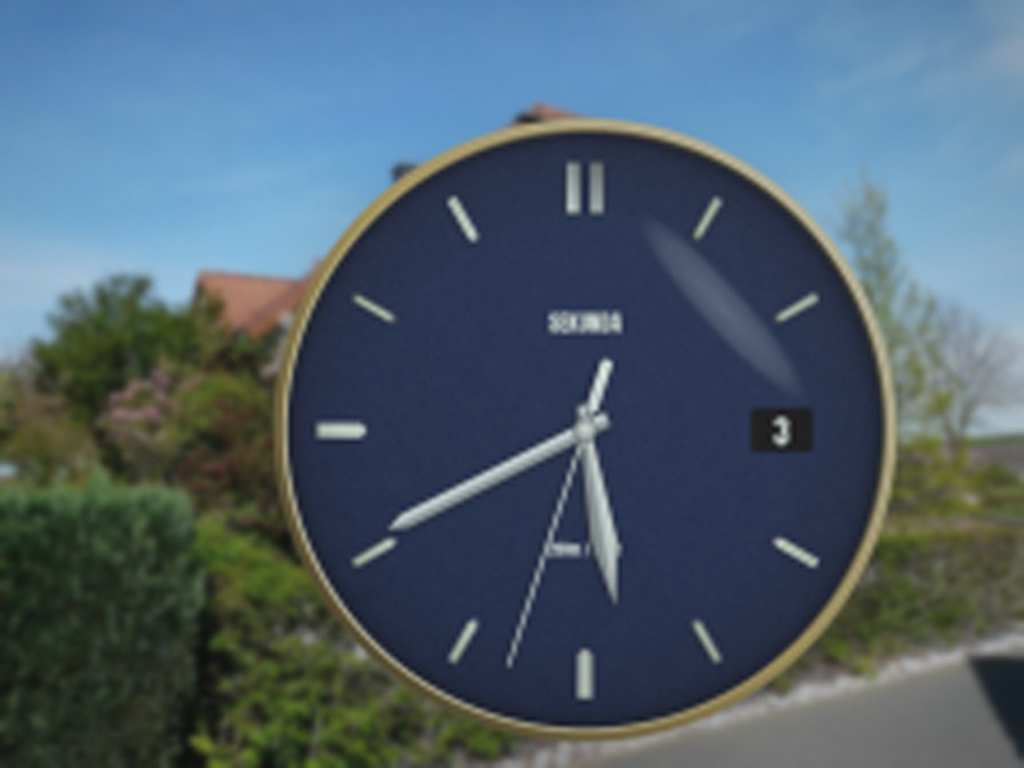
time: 5:40:33
